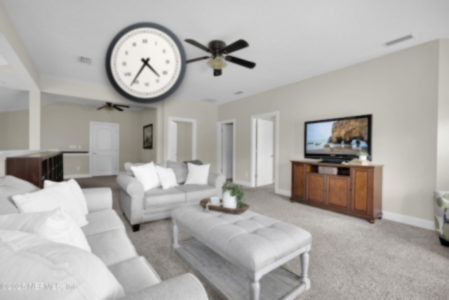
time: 4:36
